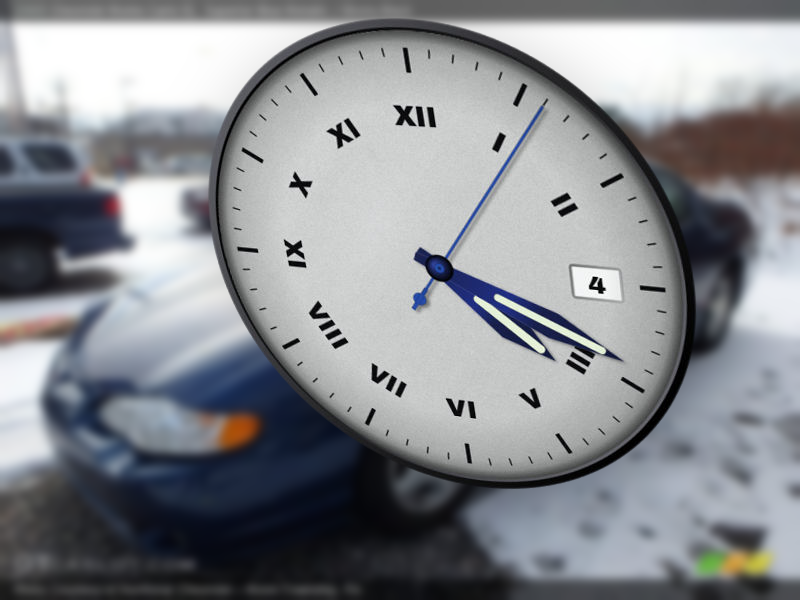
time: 4:19:06
